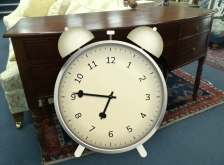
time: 6:46
